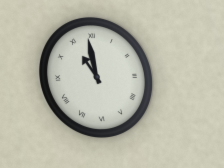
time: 10:59
